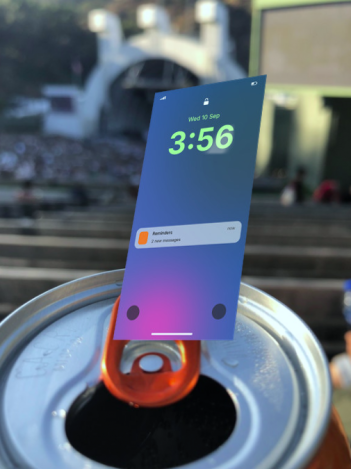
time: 3:56
